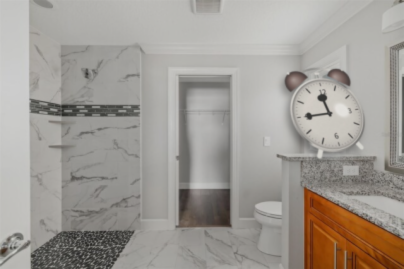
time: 11:45
